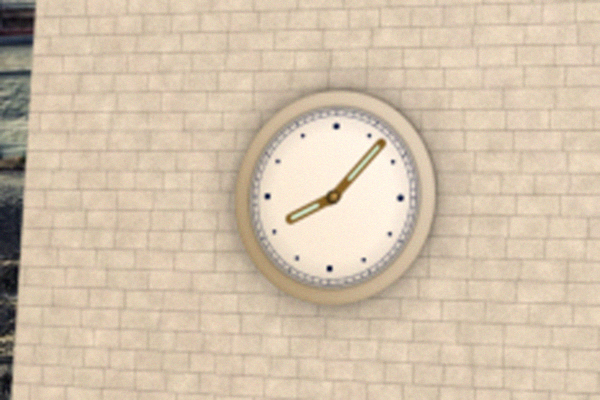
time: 8:07
